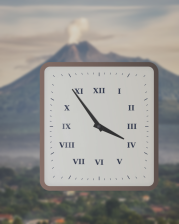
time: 3:54
